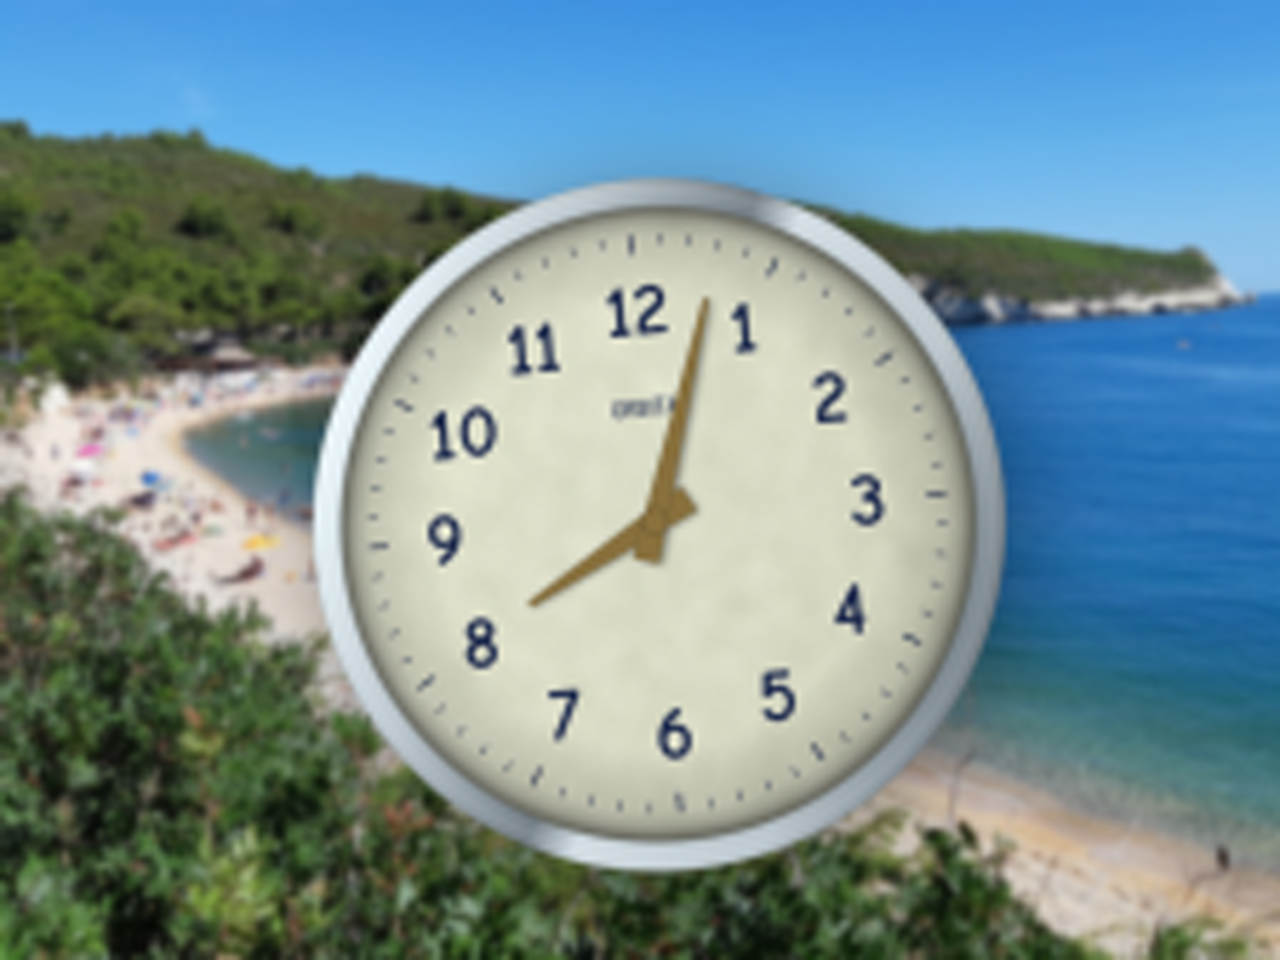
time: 8:03
